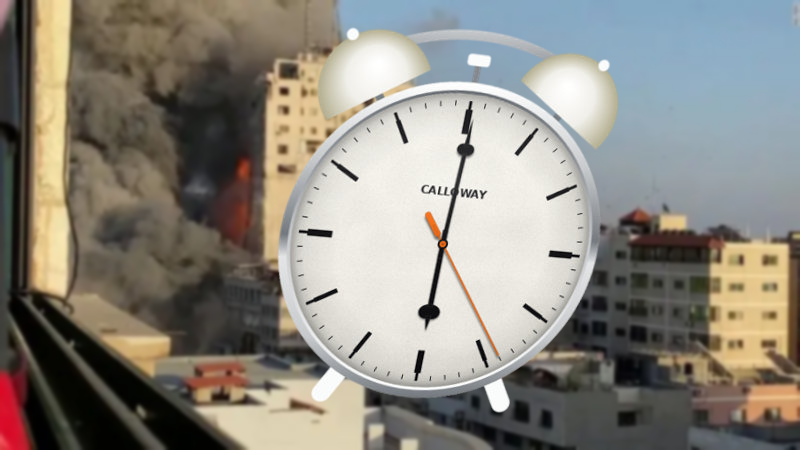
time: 6:00:24
